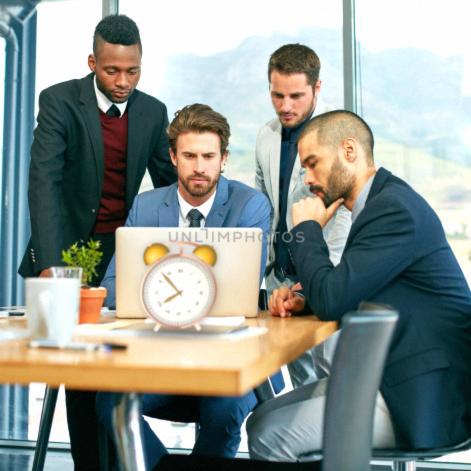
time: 7:53
